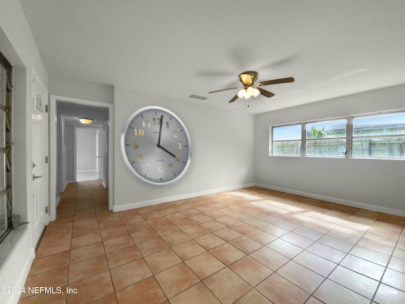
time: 4:02
